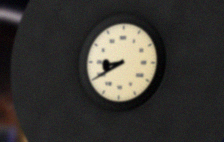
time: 8:40
